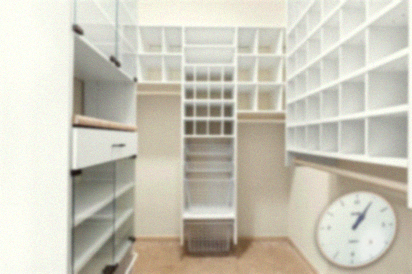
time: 1:05
